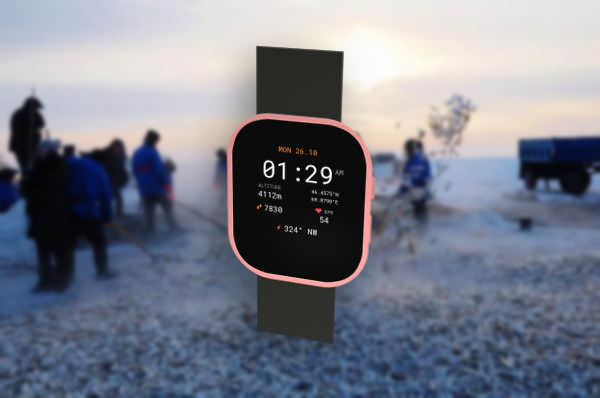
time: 1:29
